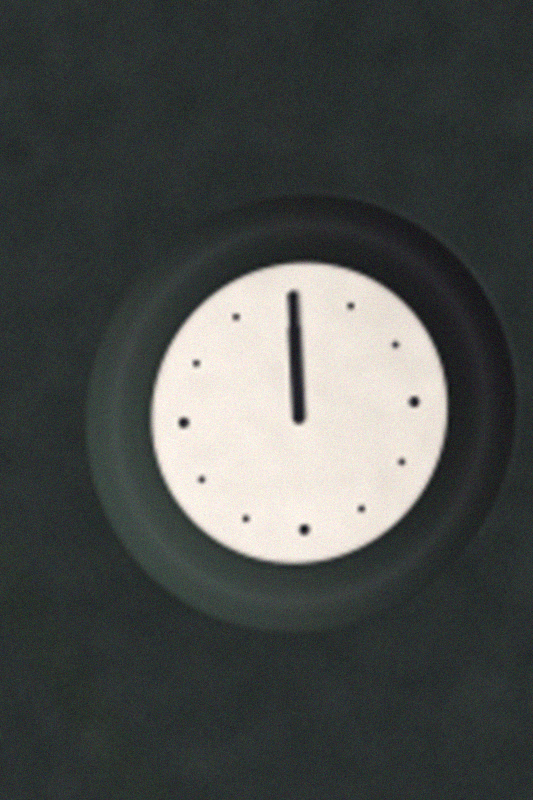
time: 12:00
